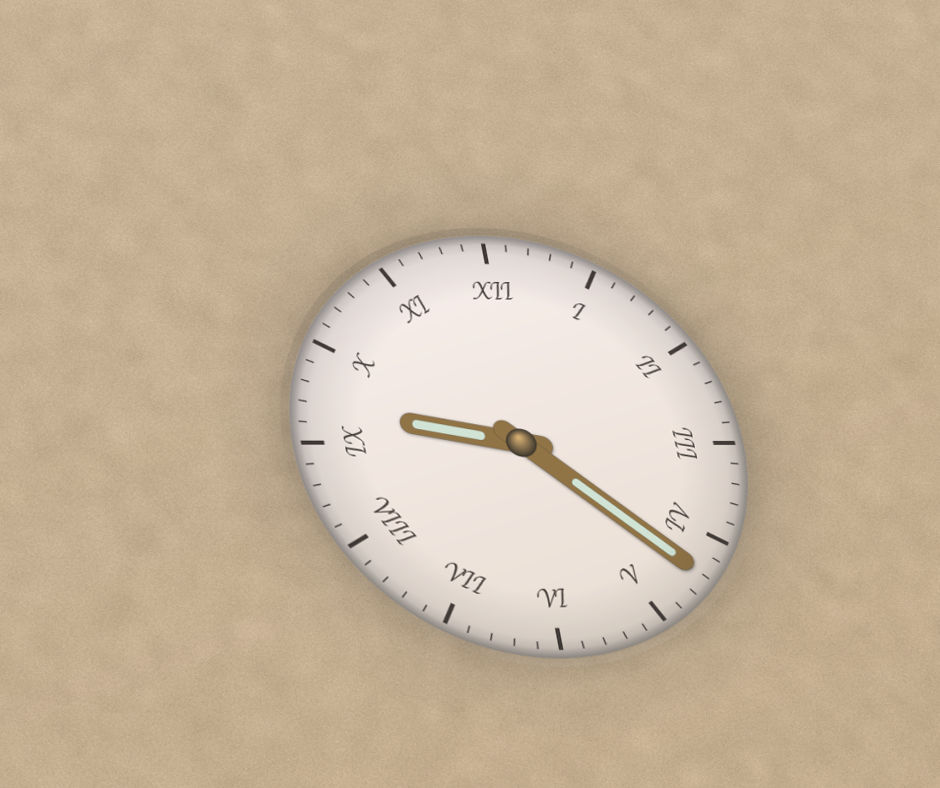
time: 9:22
